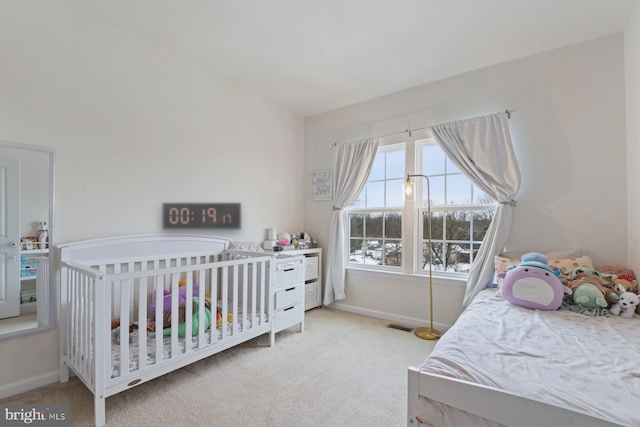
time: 0:19
